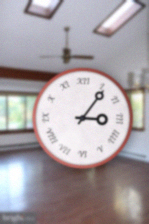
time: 3:06
